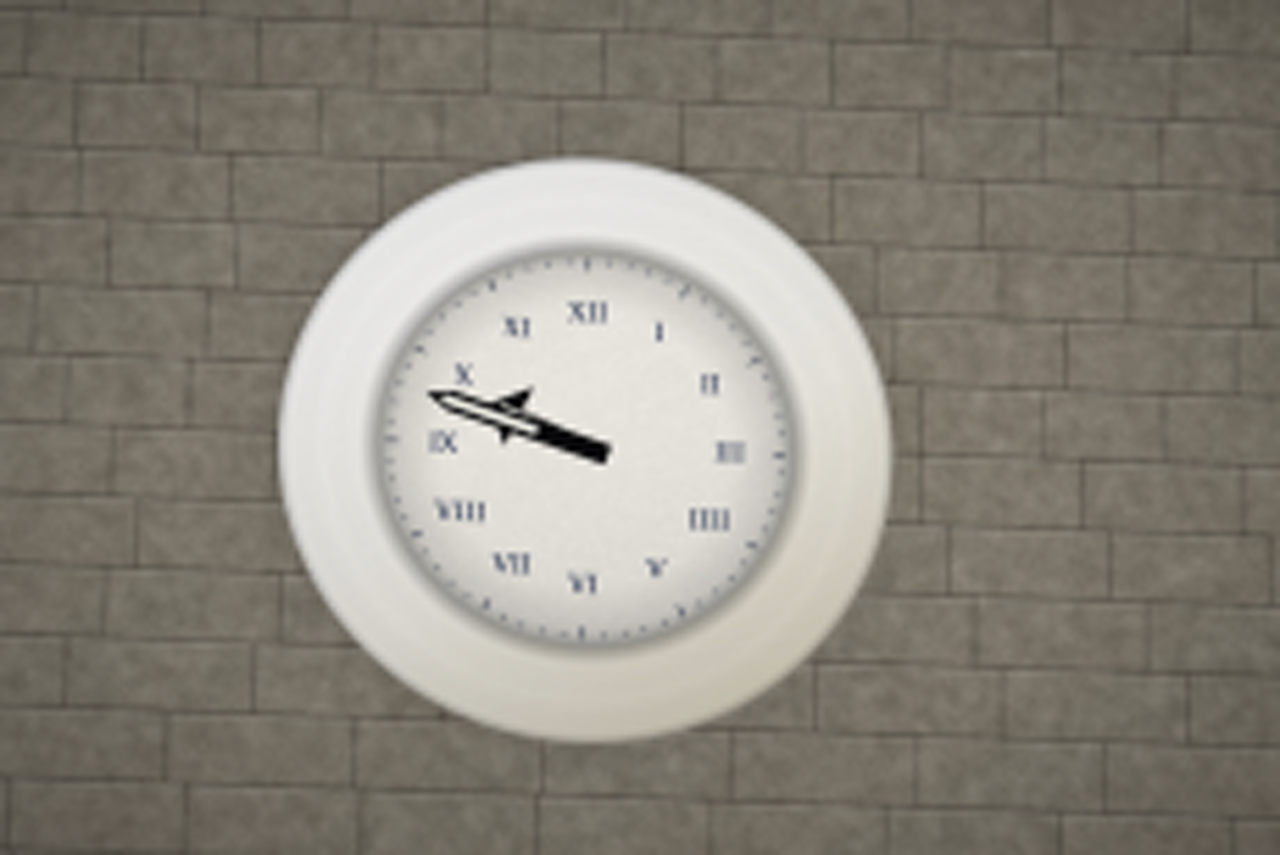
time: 9:48
